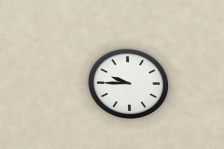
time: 9:45
